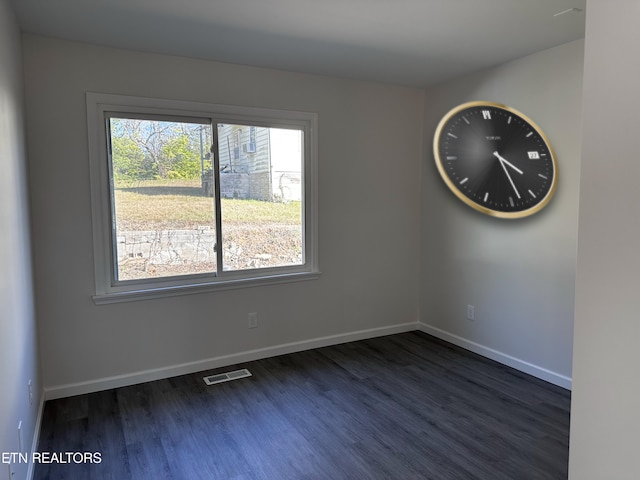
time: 4:28
